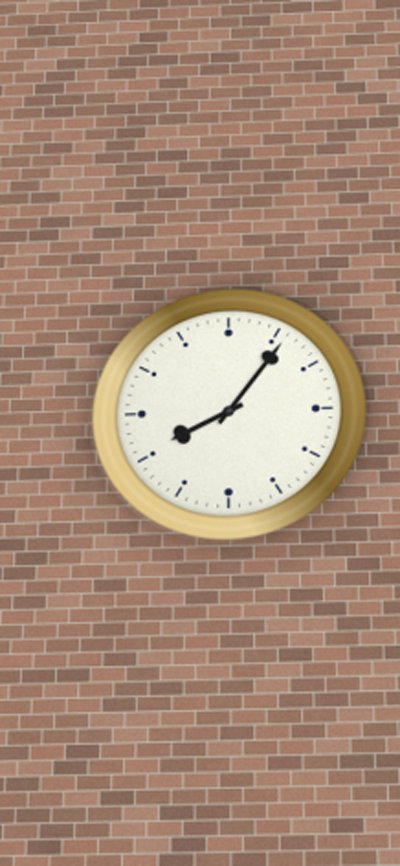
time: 8:06
